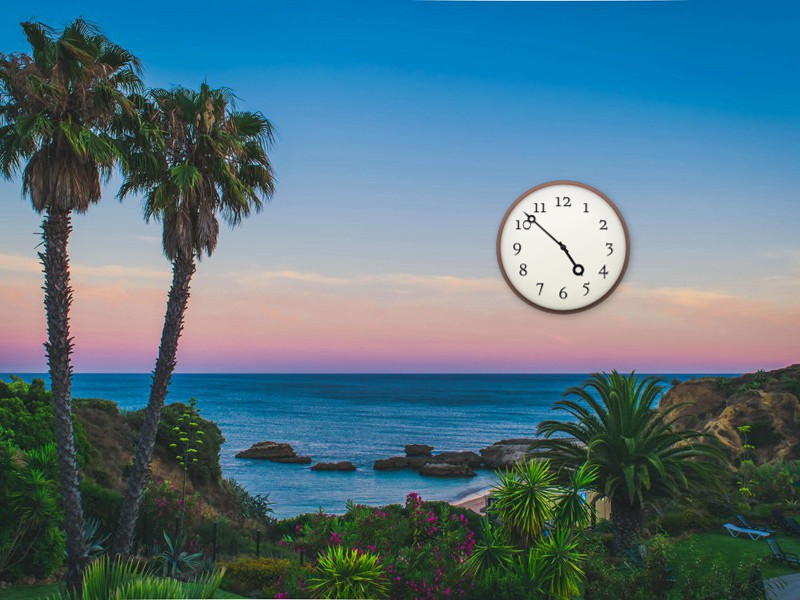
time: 4:52
